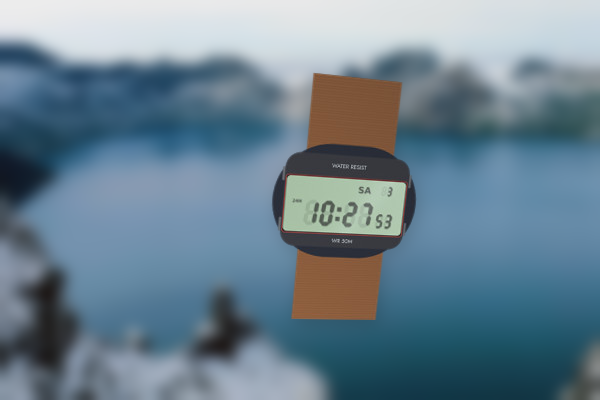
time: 10:27:53
